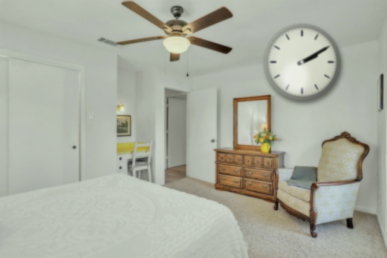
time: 2:10
